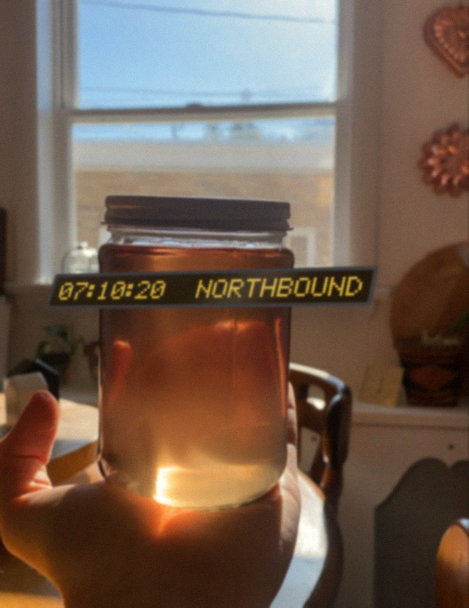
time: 7:10:20
